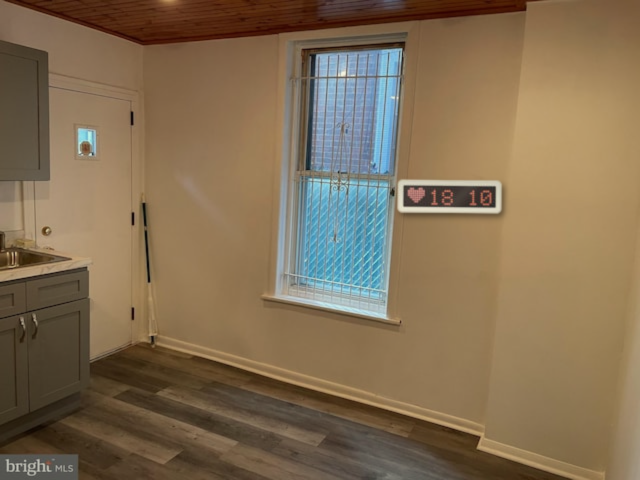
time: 18:10
